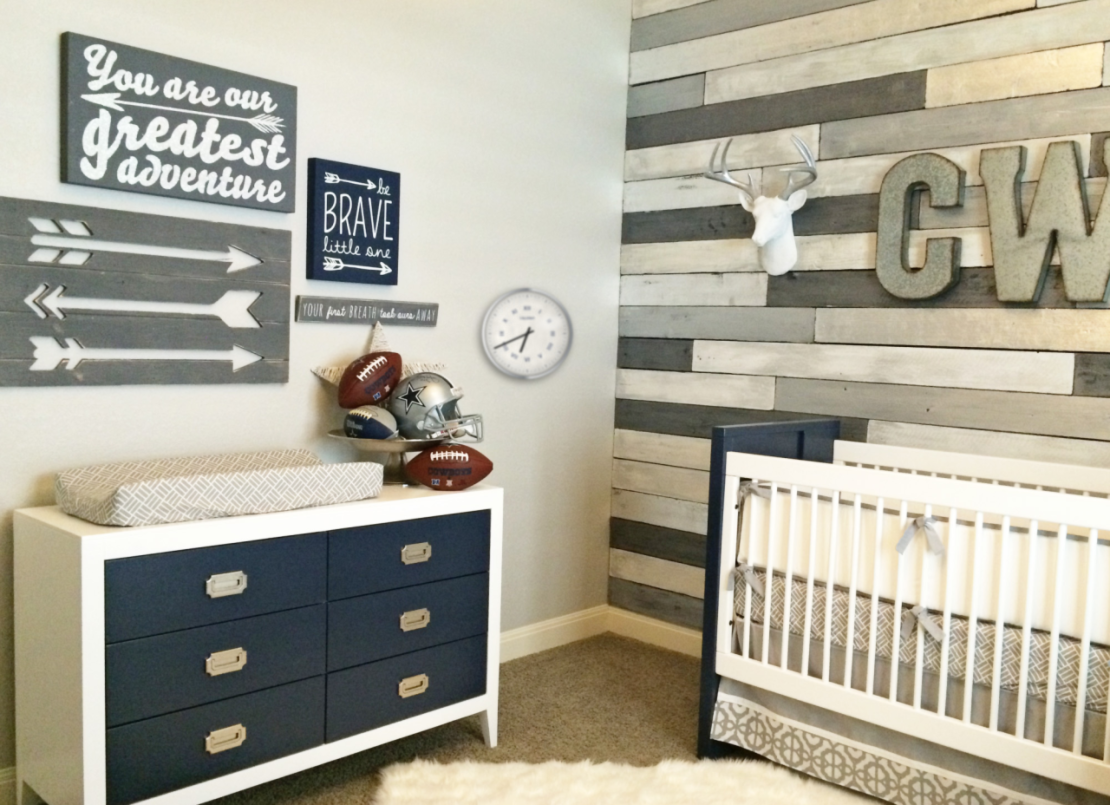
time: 6:41
